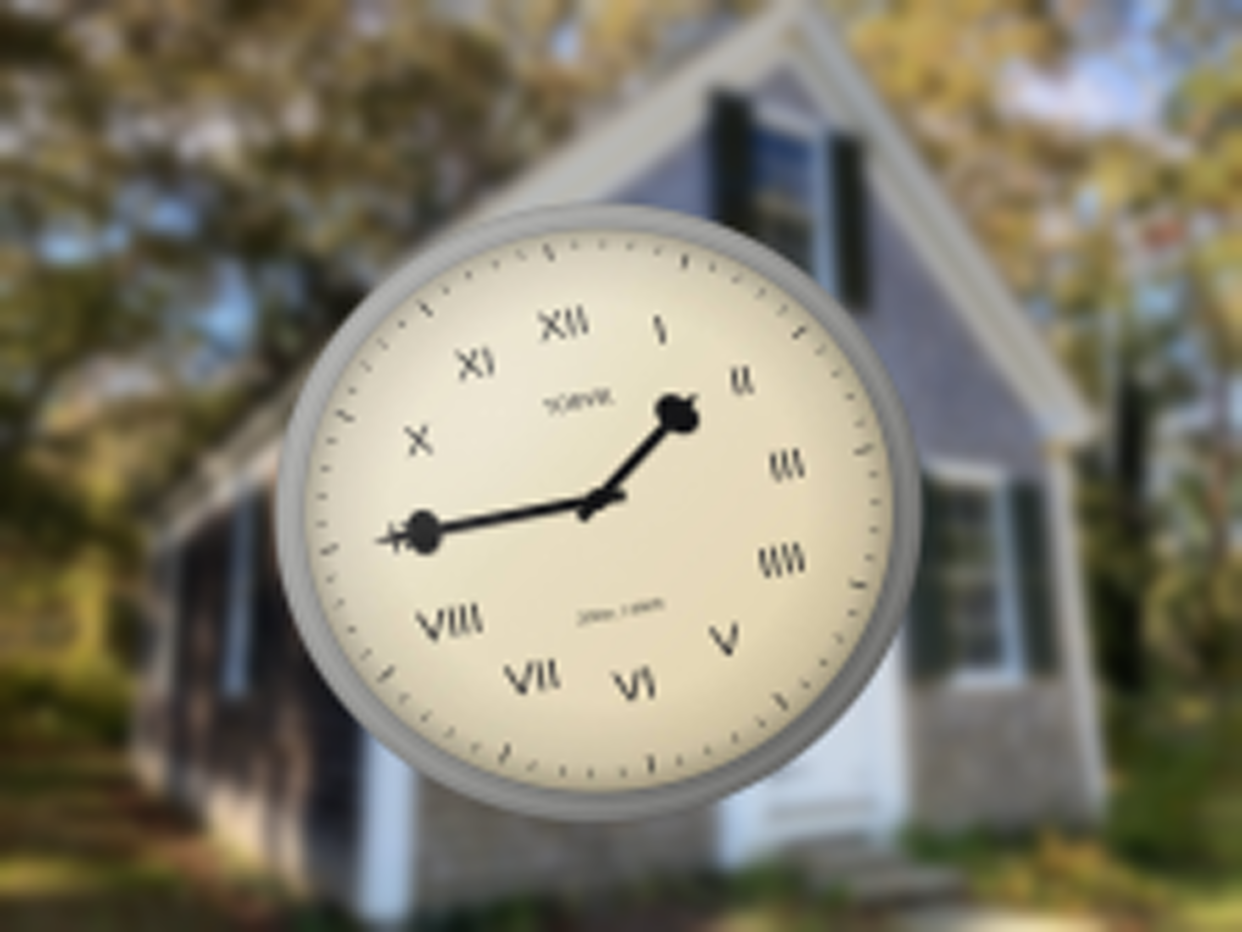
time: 1:45
